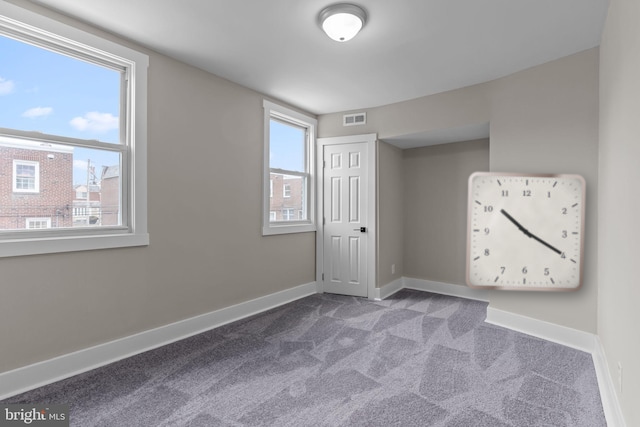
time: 10:20
